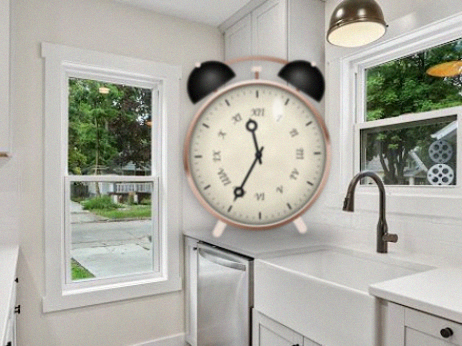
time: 11:35
